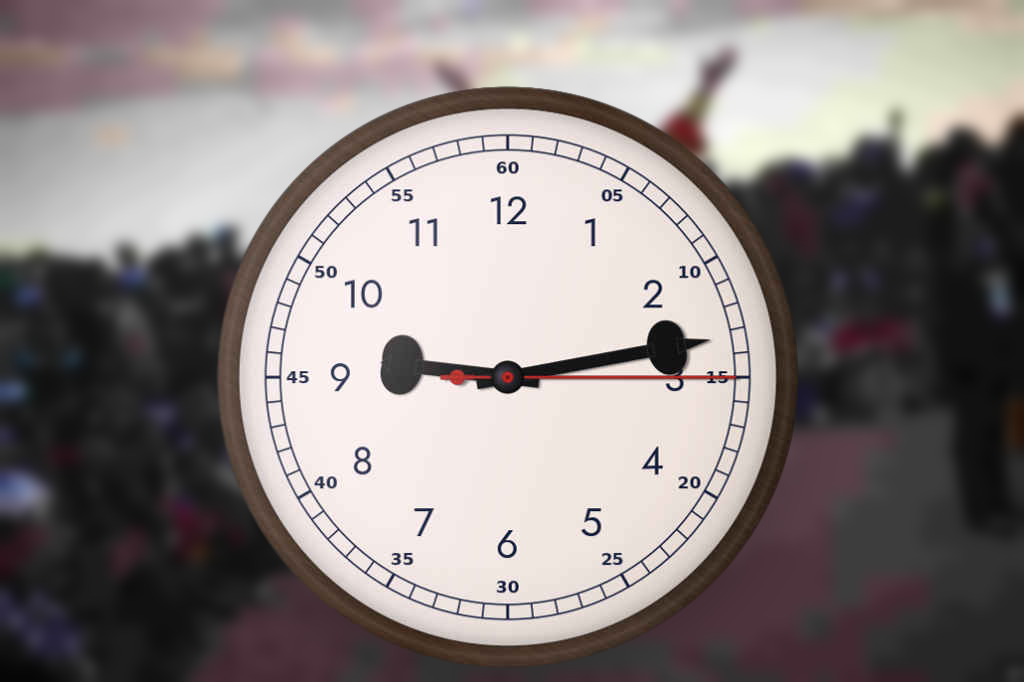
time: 9:13:15
